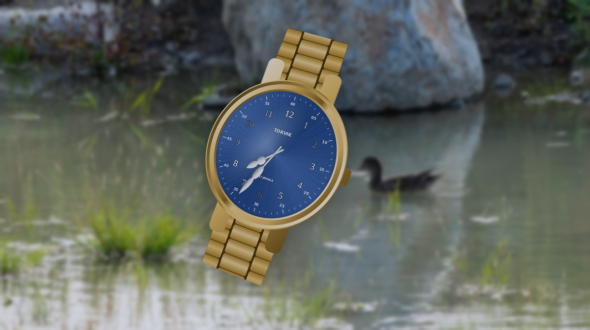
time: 7:34
